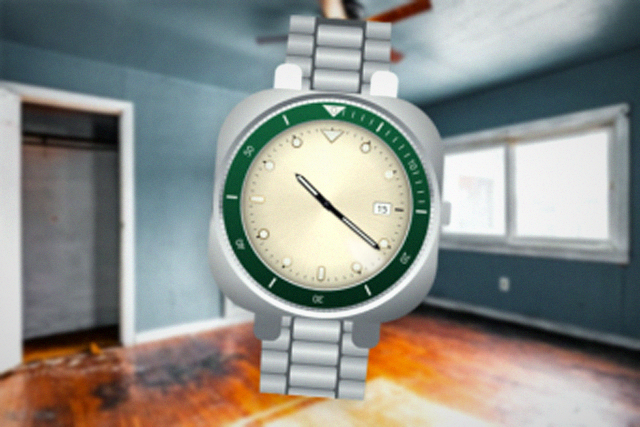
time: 10:21
